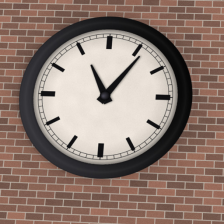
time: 11:06
